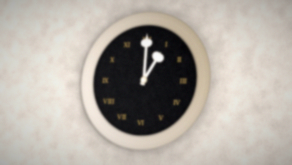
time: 1:00
